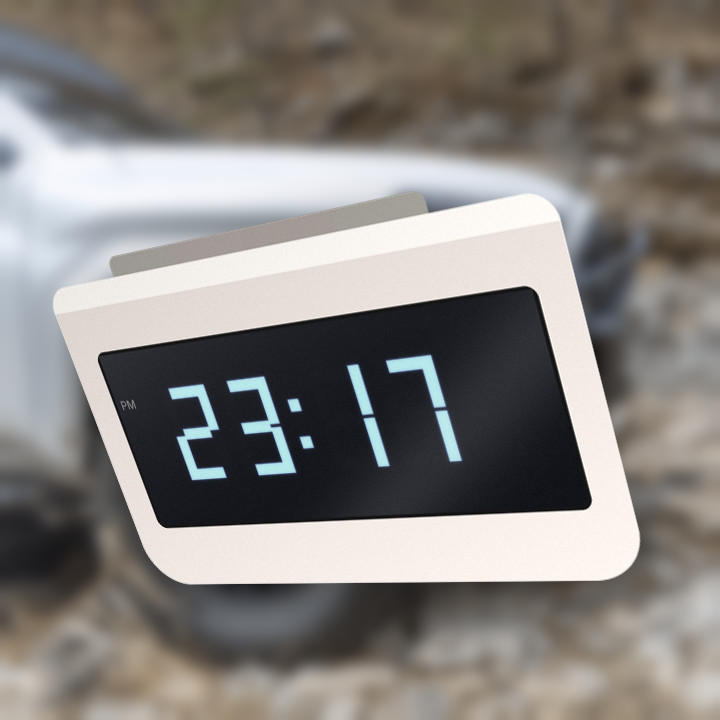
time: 23:17
